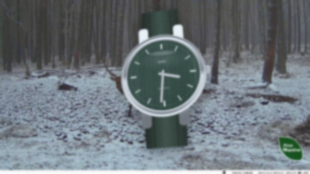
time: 3:31
